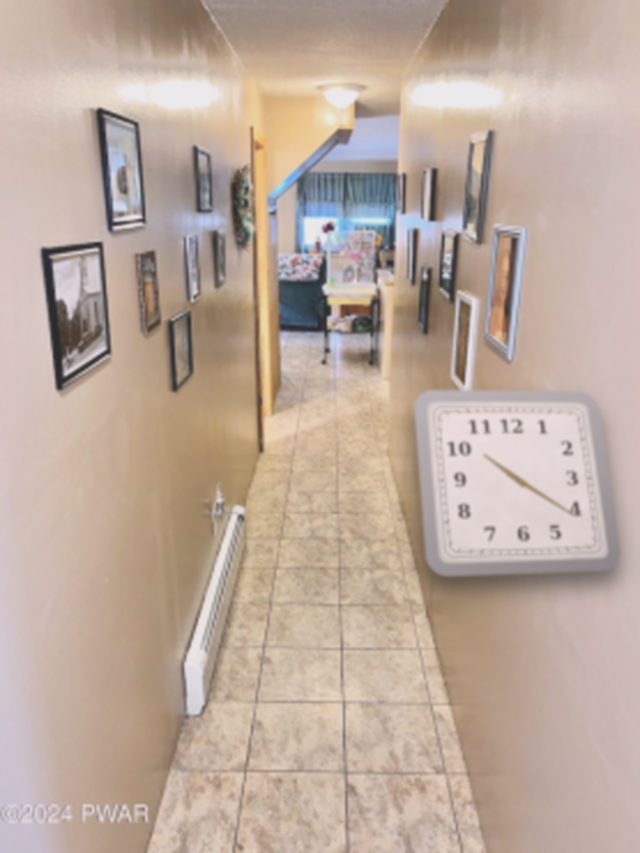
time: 10:21
